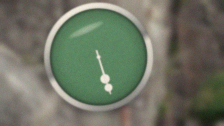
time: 5:27
